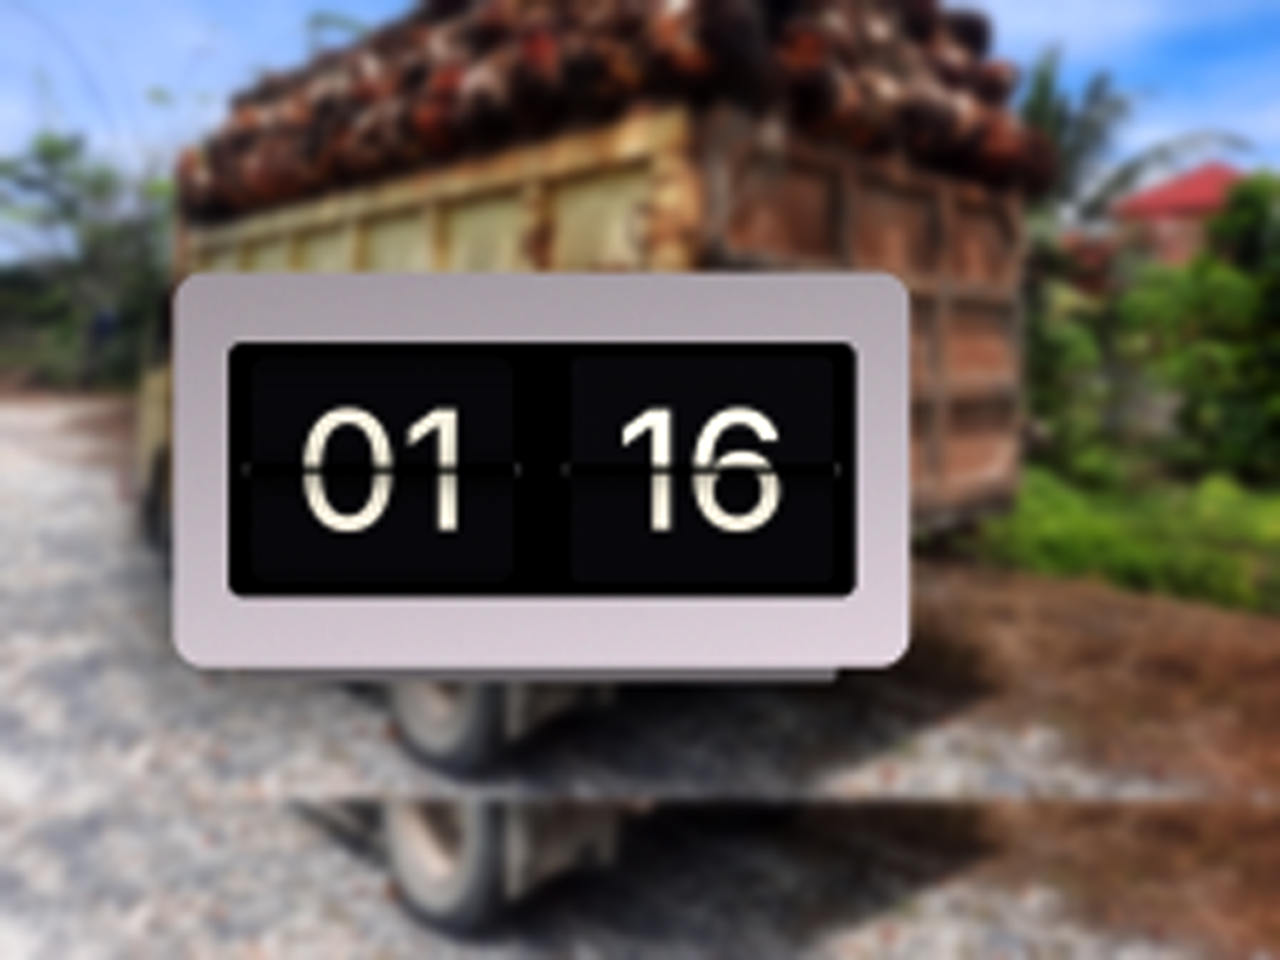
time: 1:16
